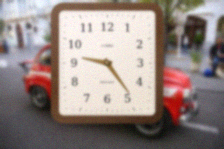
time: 9:24
